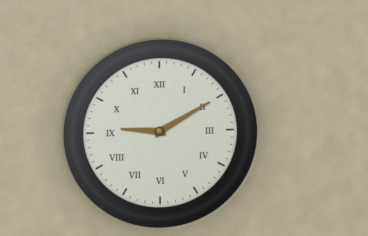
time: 9:10
